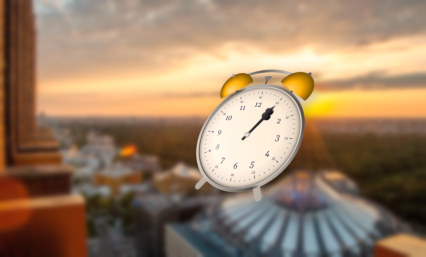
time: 1:05
